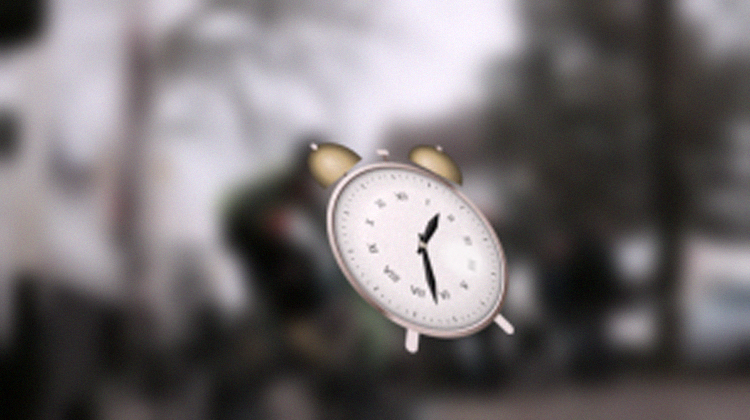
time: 1:32
